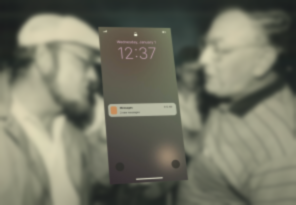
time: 12:37
